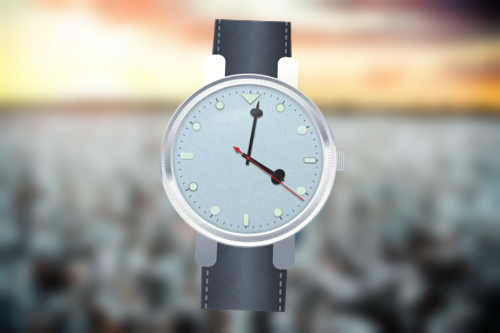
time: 4:01:21
